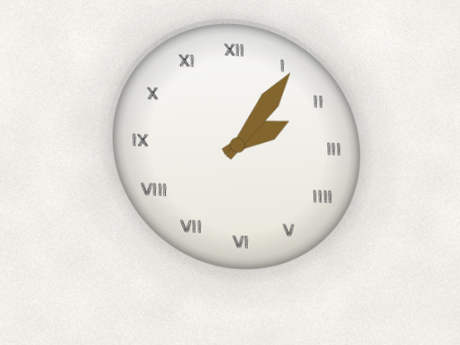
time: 2:06
